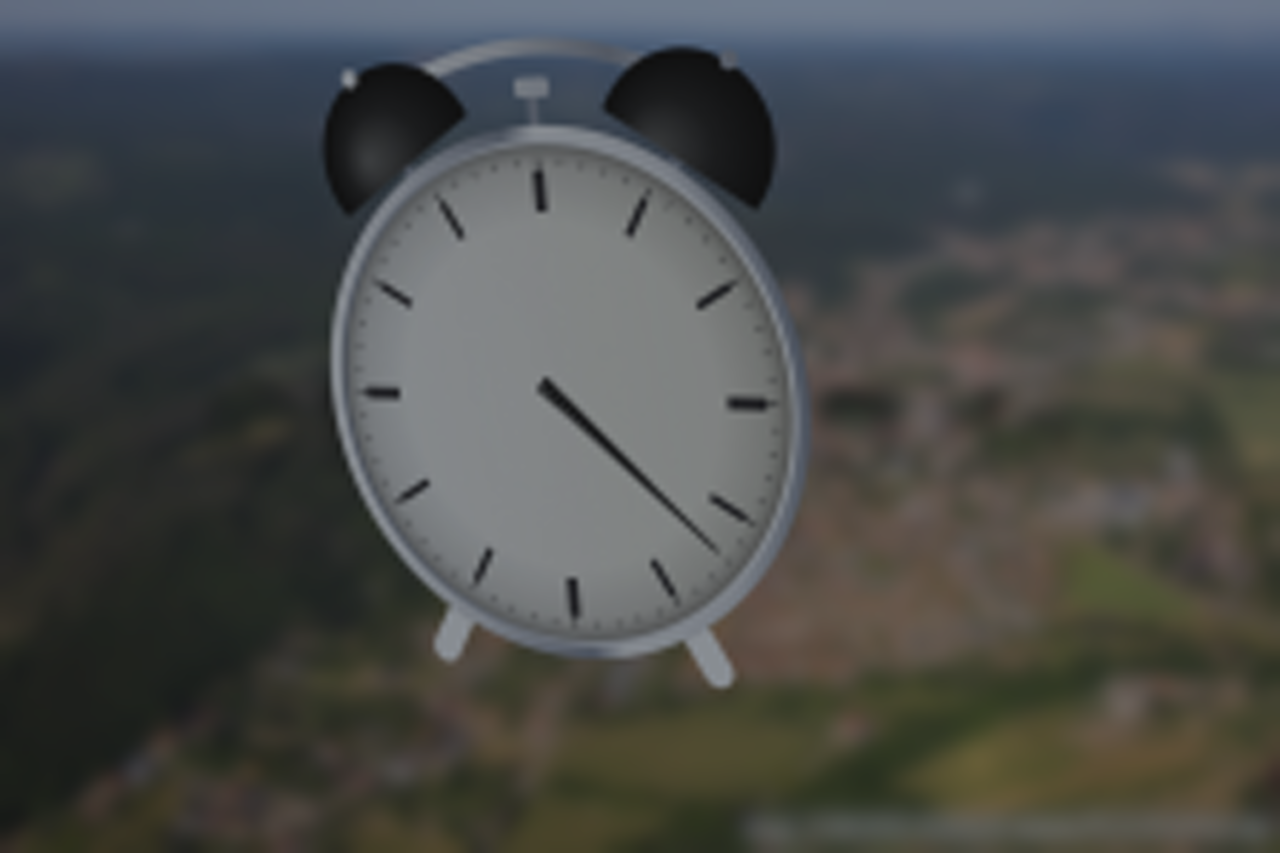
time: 4:22
